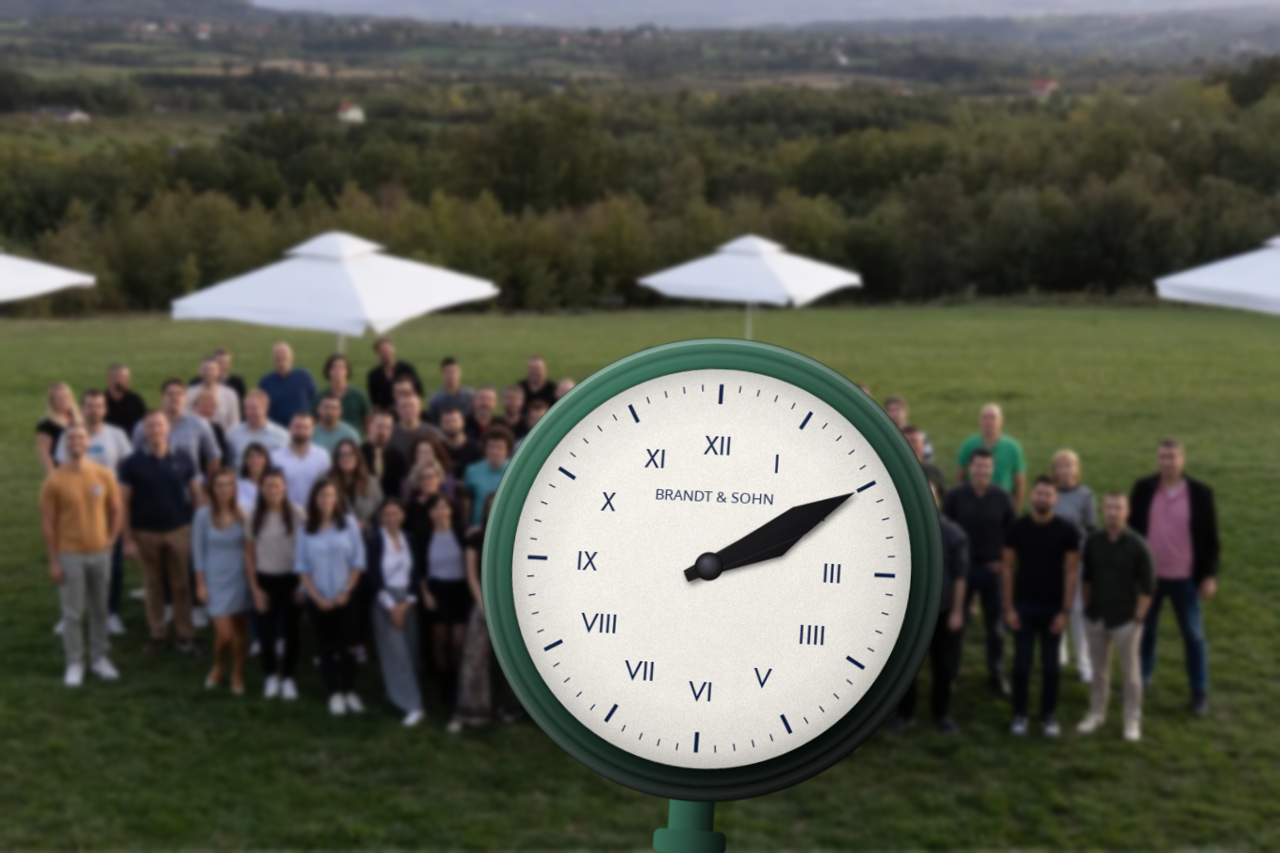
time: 2:10
